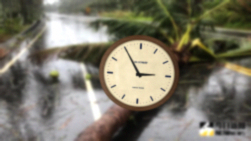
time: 2:55
